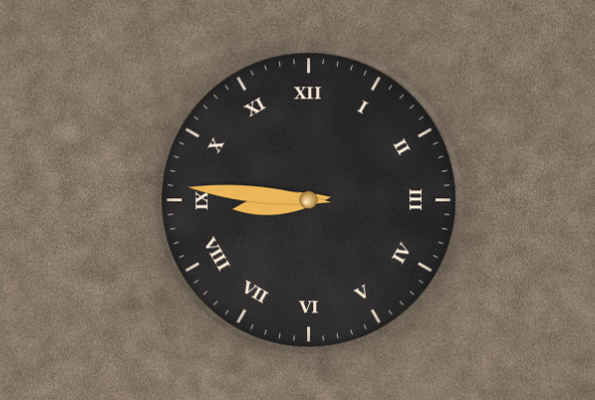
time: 8:46
